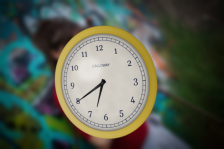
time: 6:40
